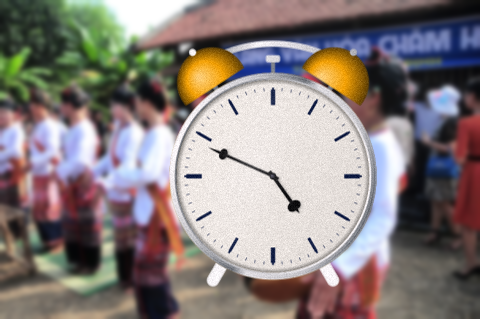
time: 4:49
